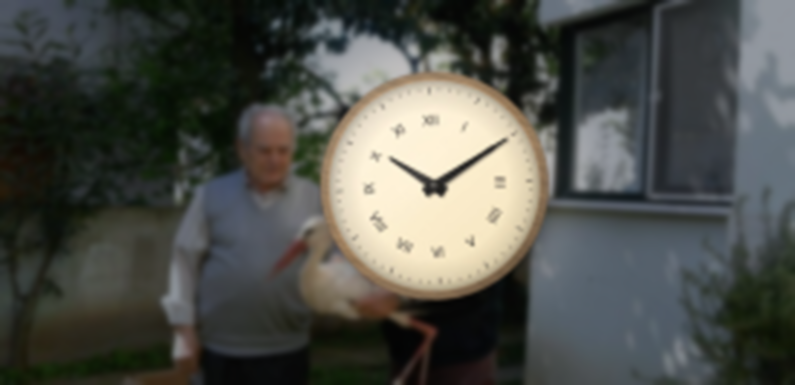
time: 10:10
